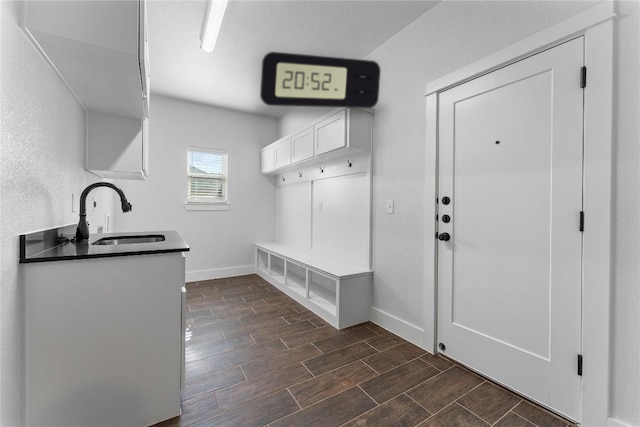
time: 20:52
